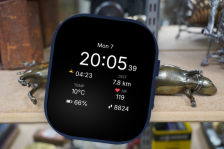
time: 20:05:39
